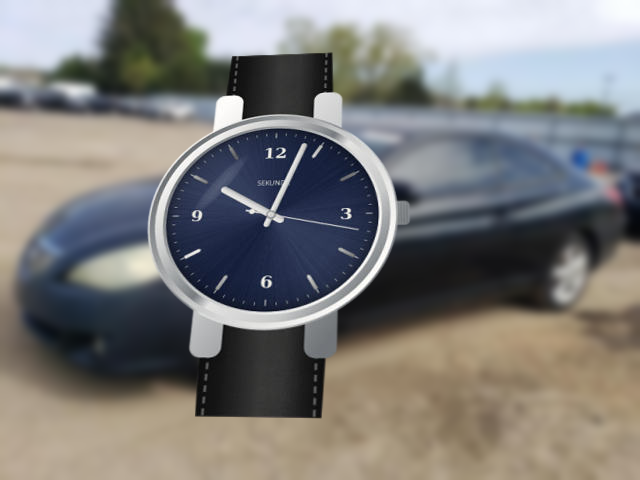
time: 10:03:17
